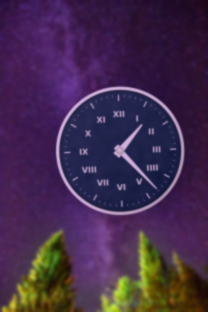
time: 1:23
